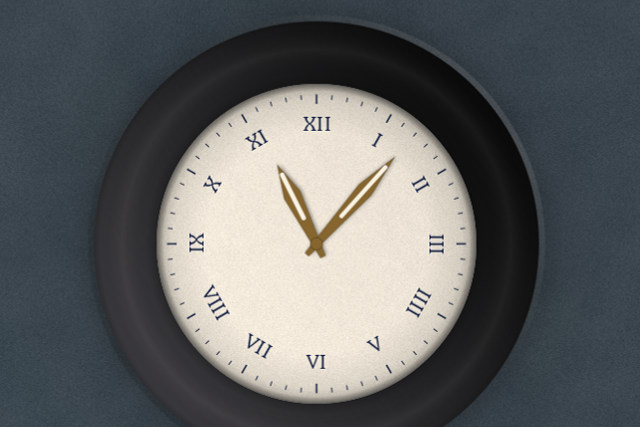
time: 11:07
